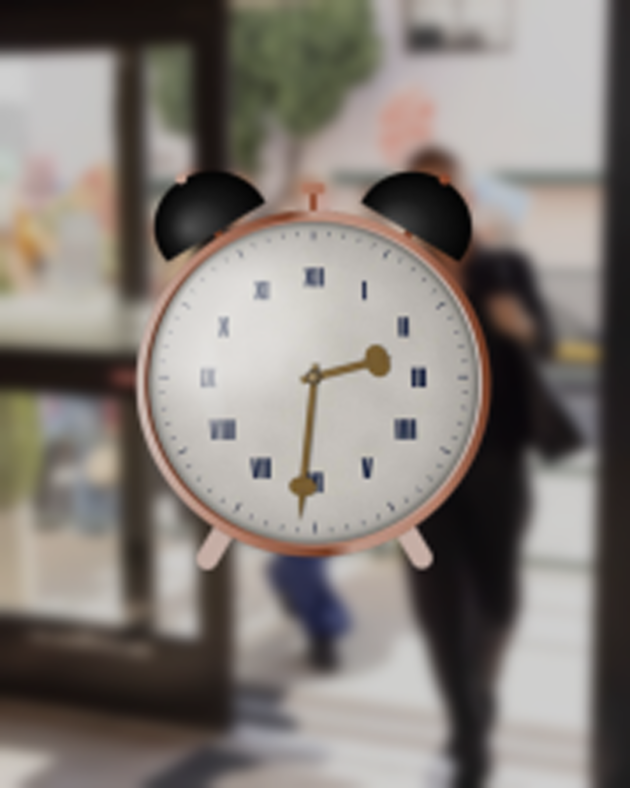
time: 2:31
